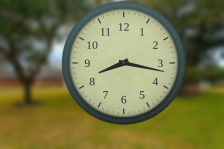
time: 8:17
